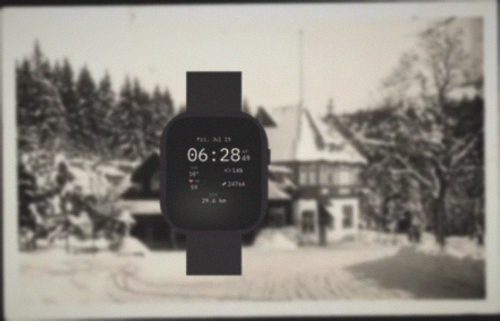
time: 6:28
